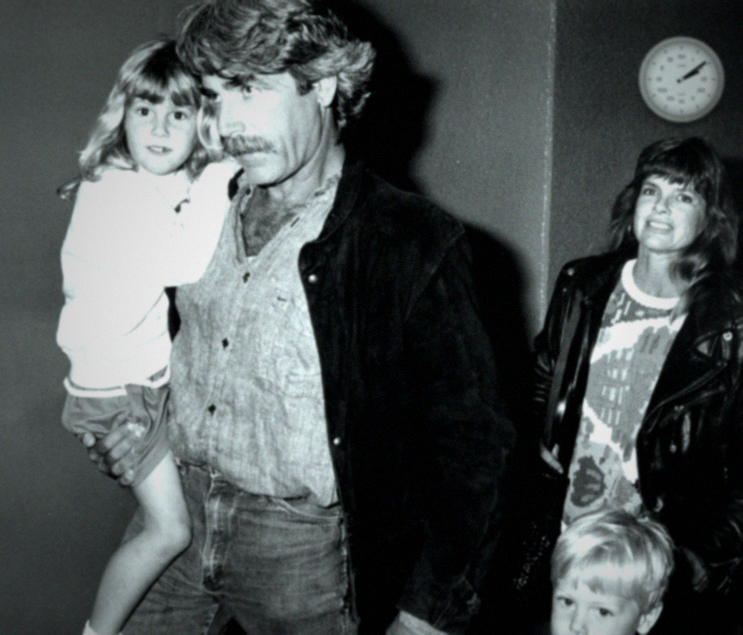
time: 2:09
